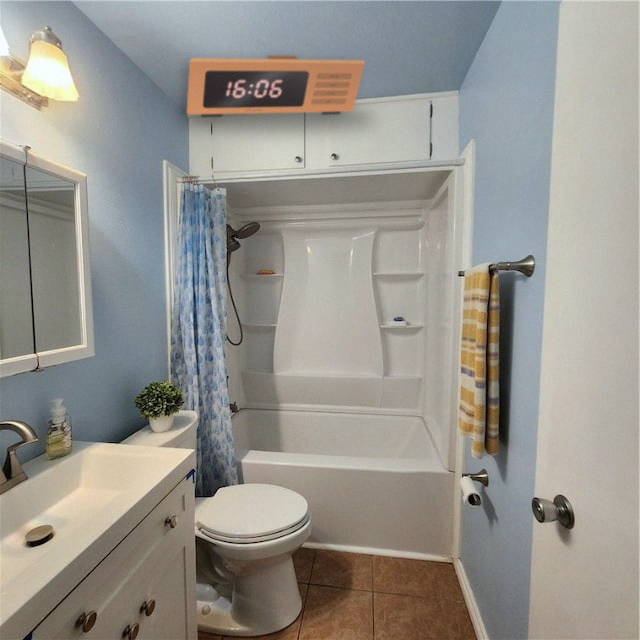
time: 16:06
